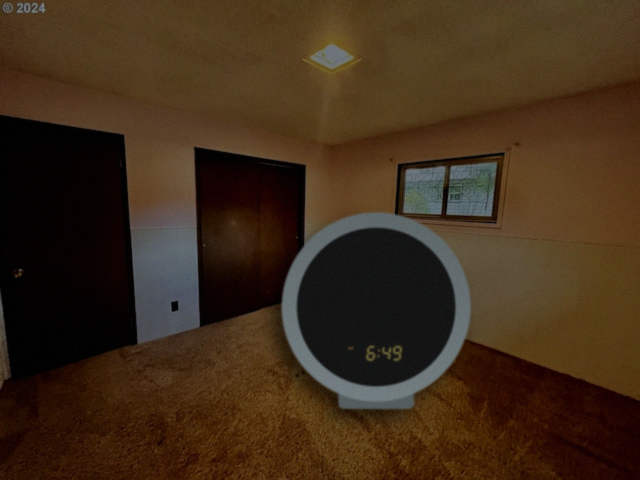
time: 6:49
